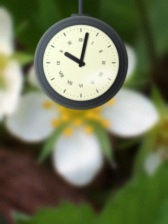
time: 10:02
